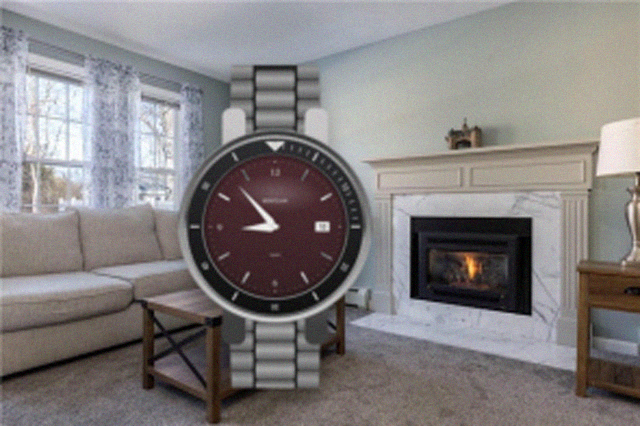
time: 8:53
